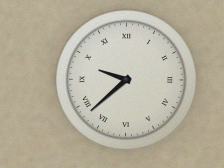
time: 9:38
